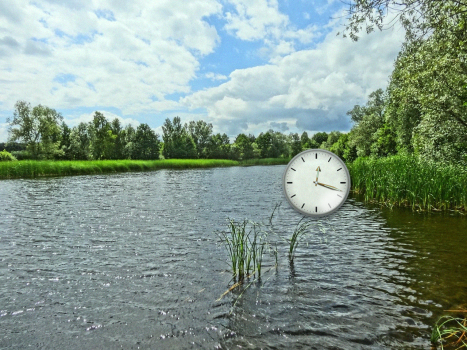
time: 12:18
